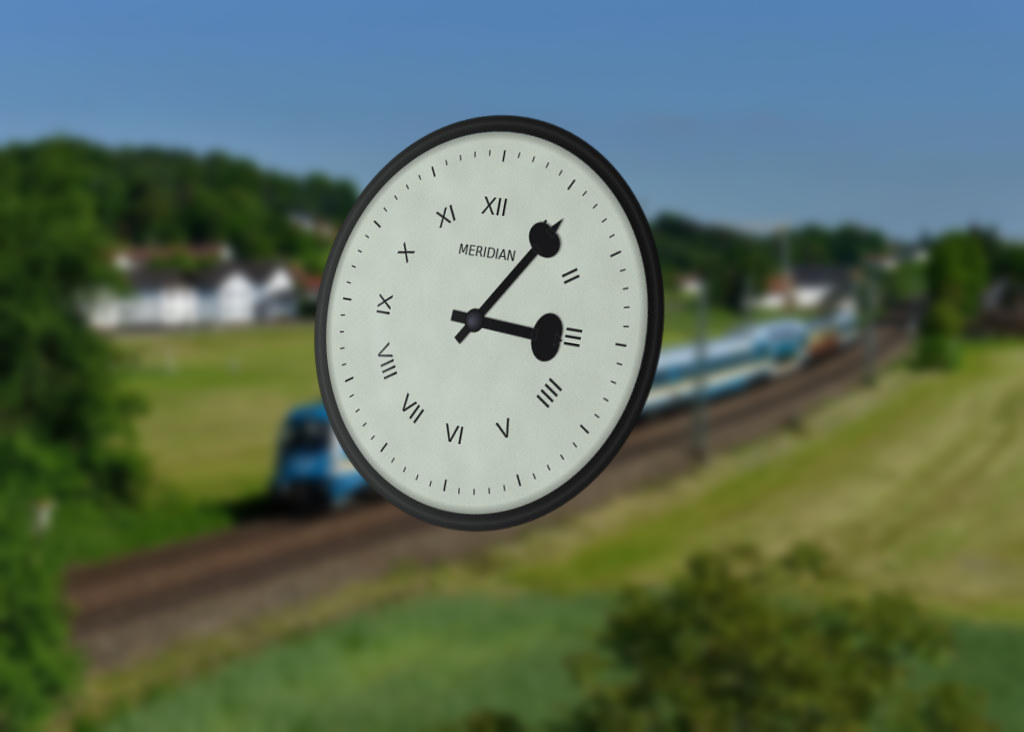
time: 3:06
